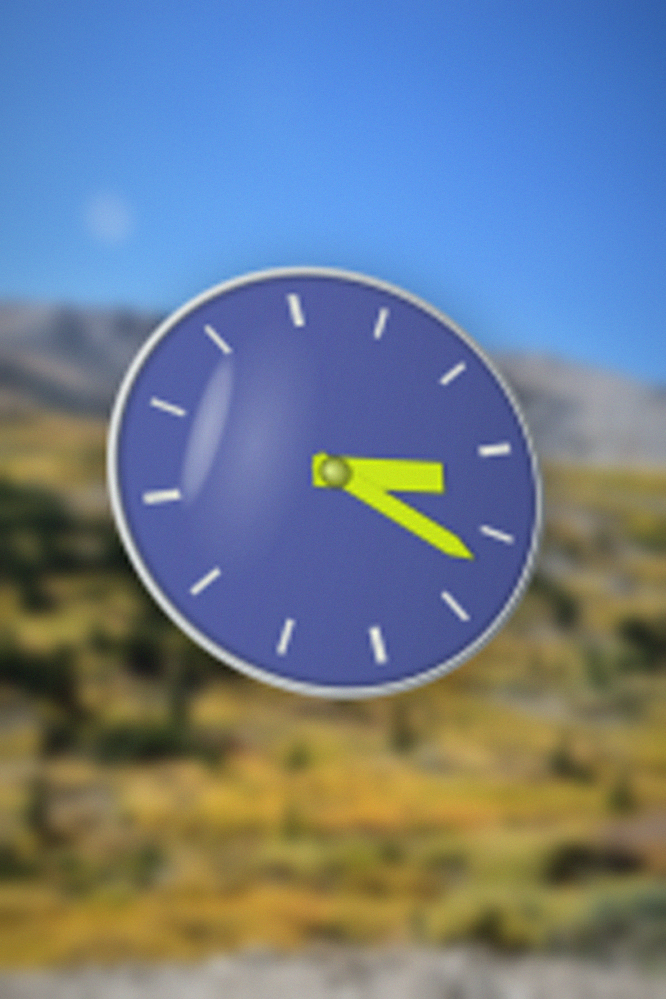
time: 3:22
